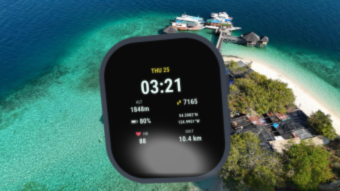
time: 3:21
